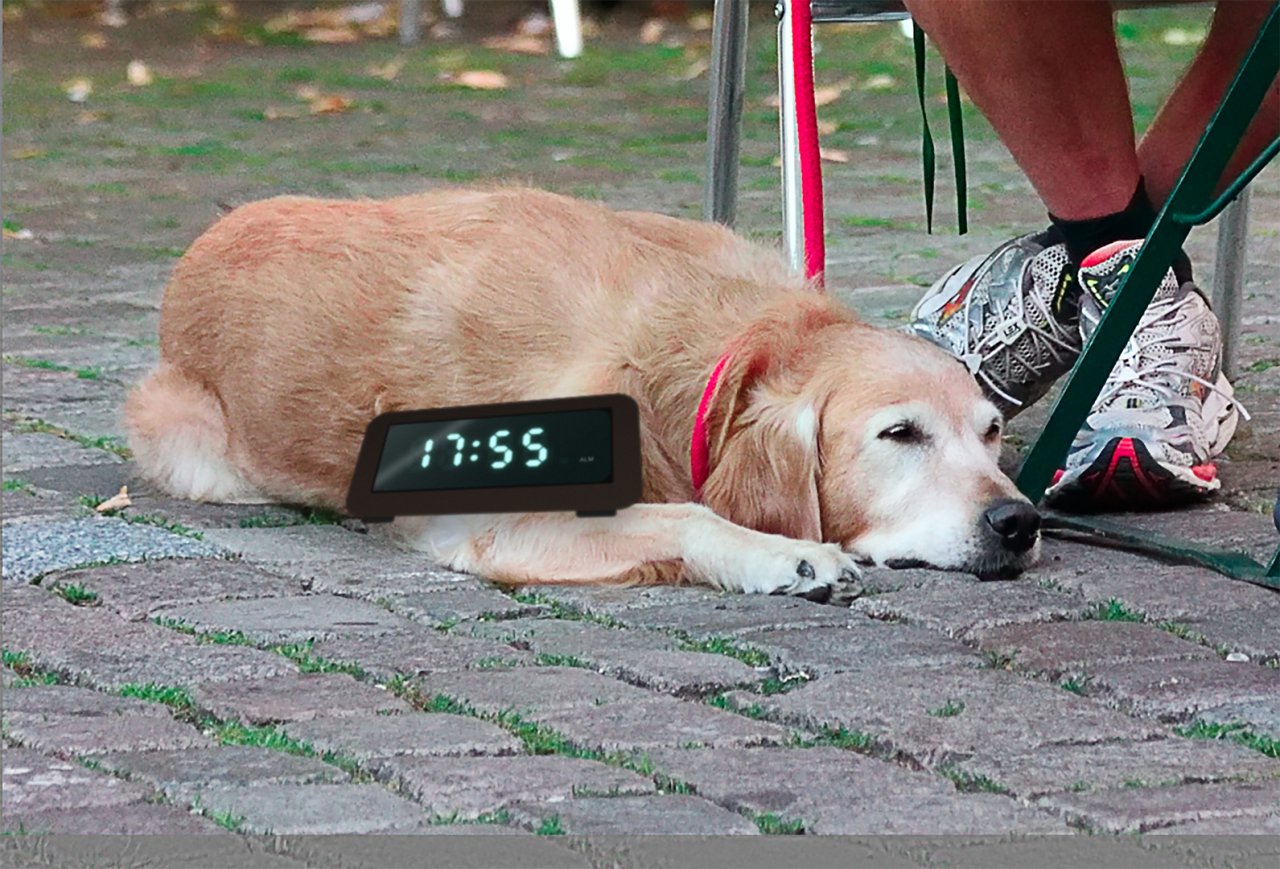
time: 17:55
